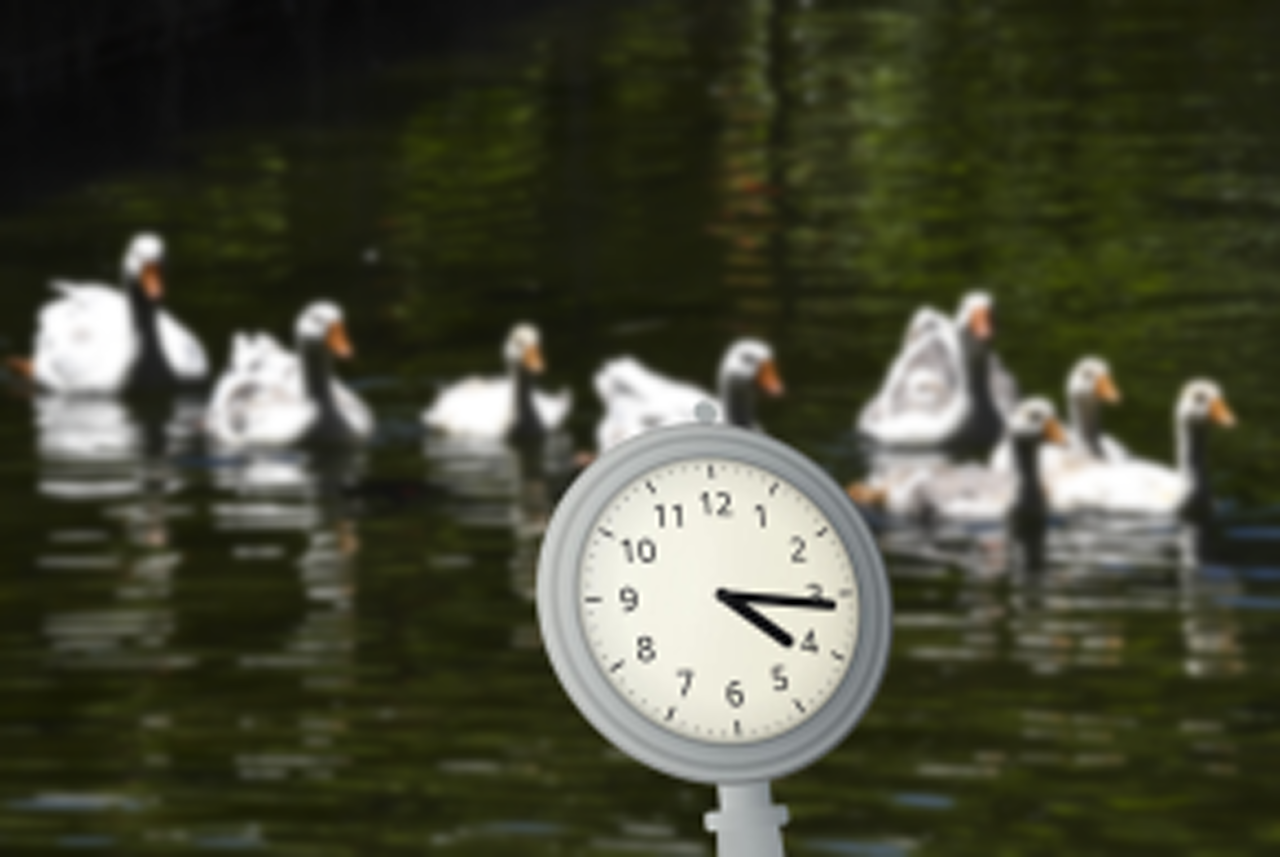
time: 4:16
